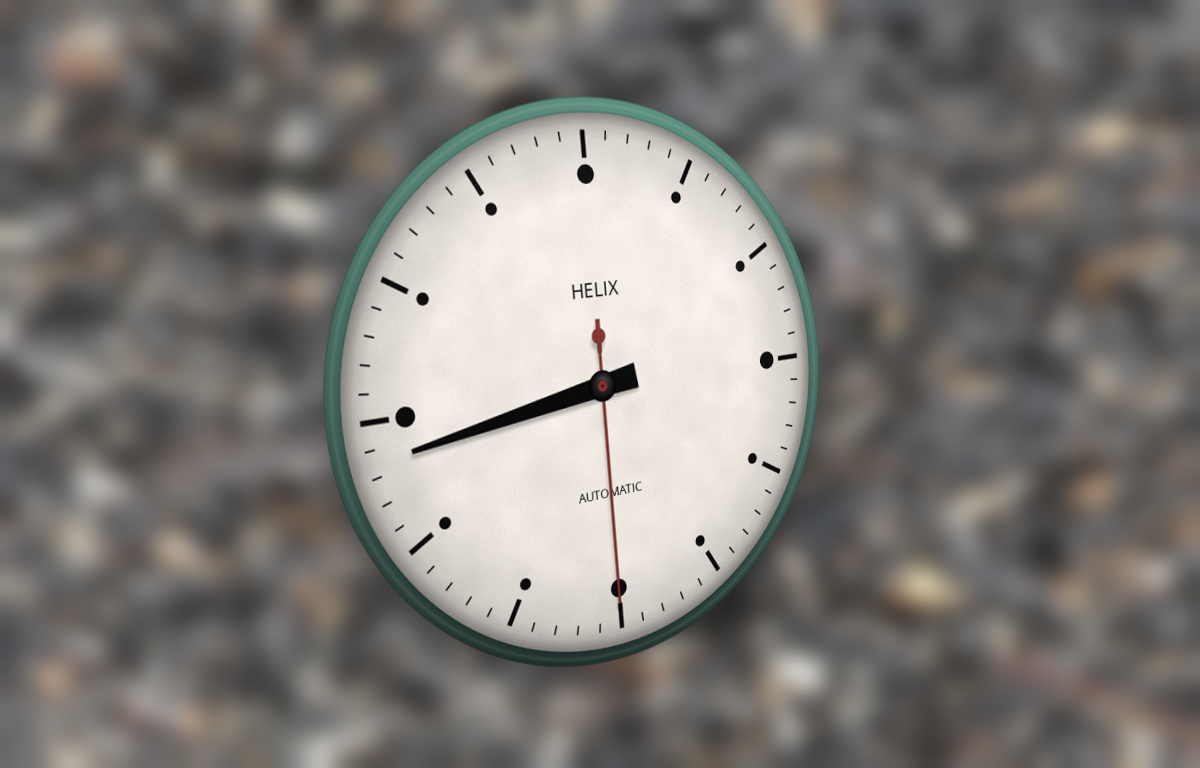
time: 8:43:30
